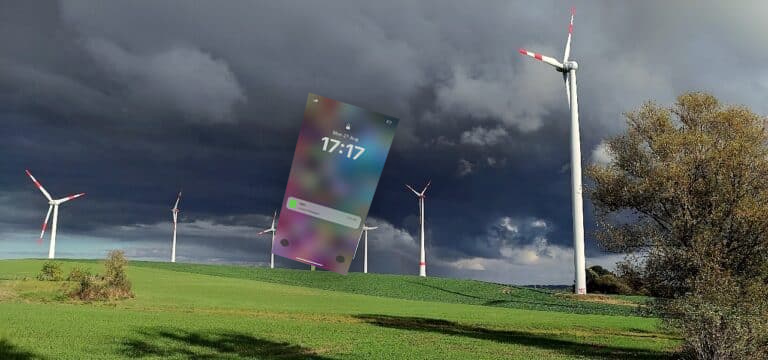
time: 17:17
